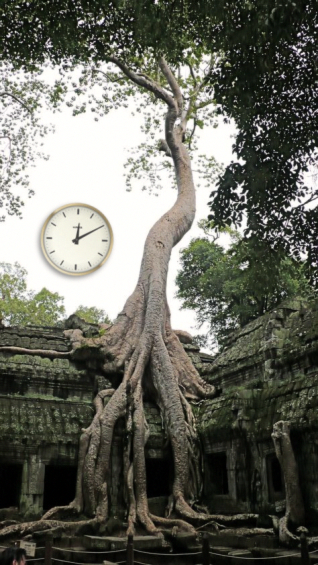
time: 12:10
